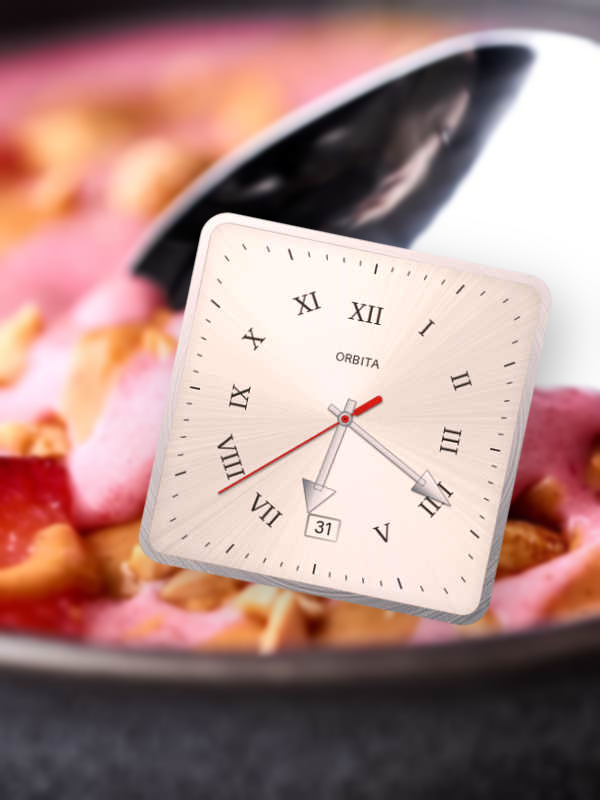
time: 6:19:38
